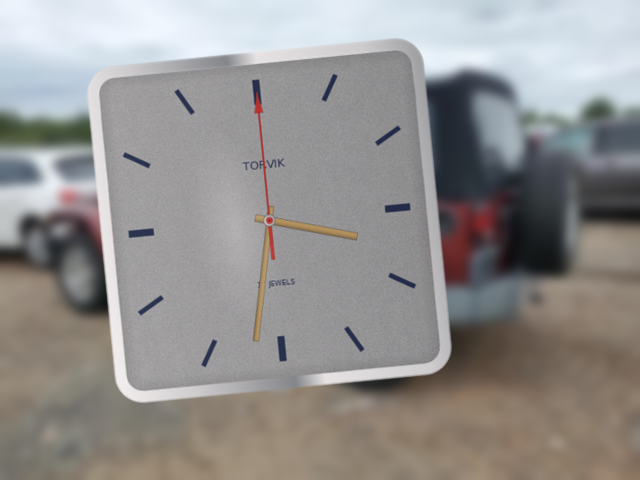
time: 3:32:00
